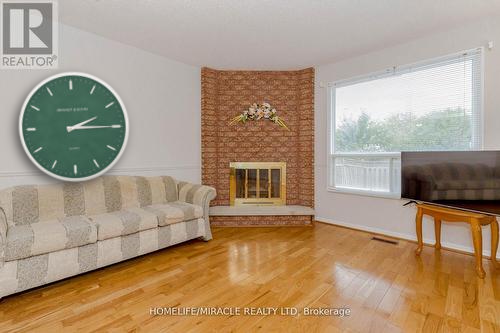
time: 2:15
